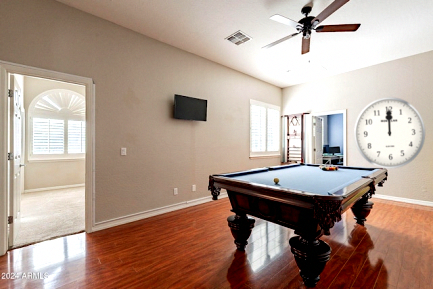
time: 12:00
